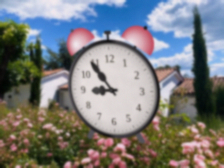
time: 8:54
